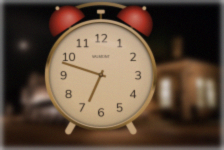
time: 6:48
